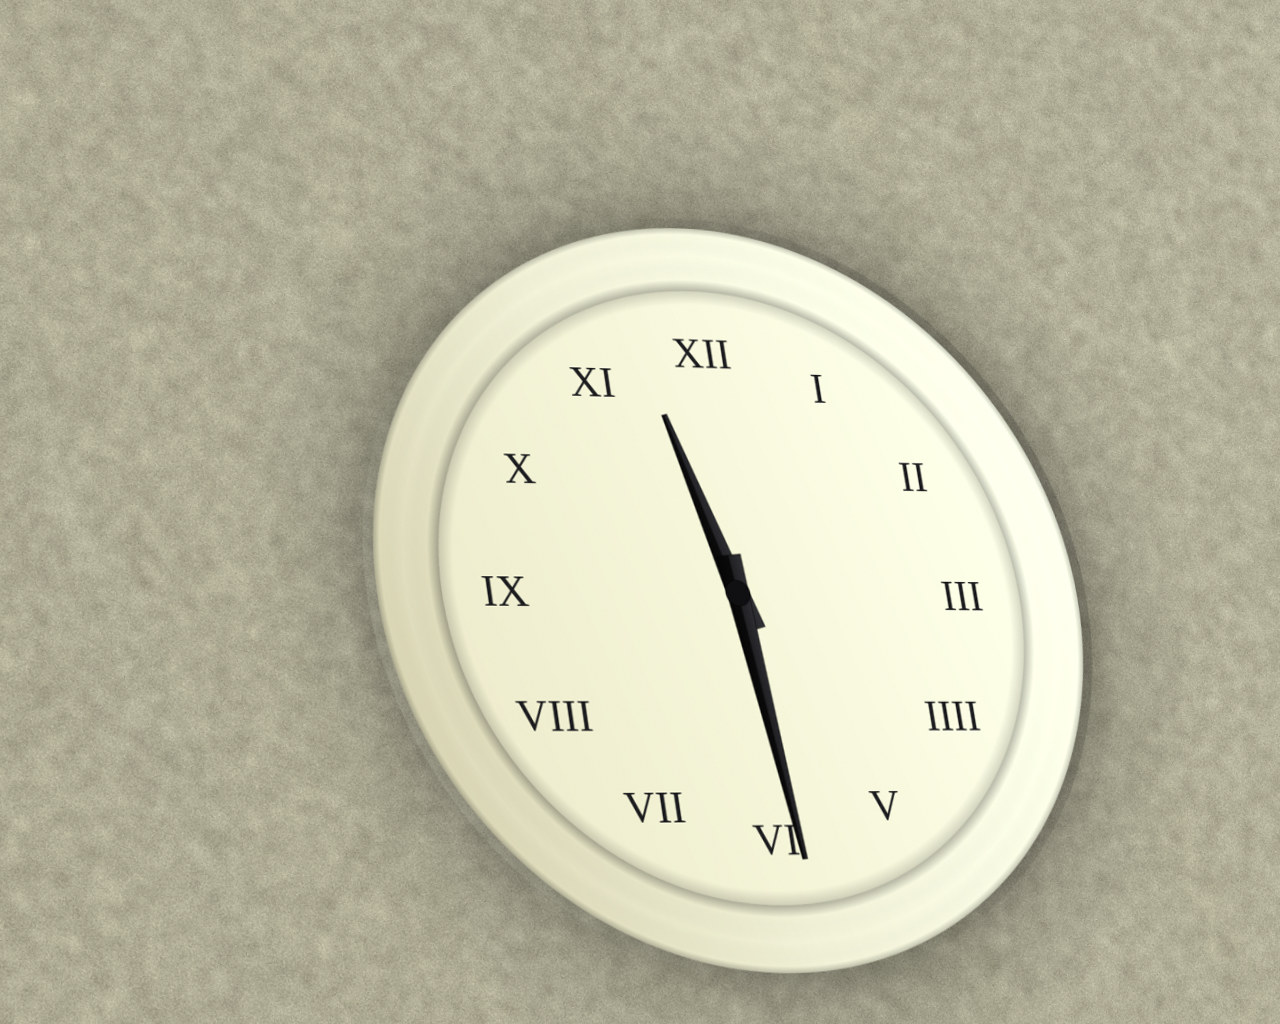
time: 11:29
